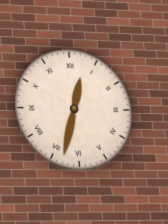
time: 12:33
